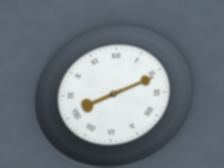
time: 8:11
